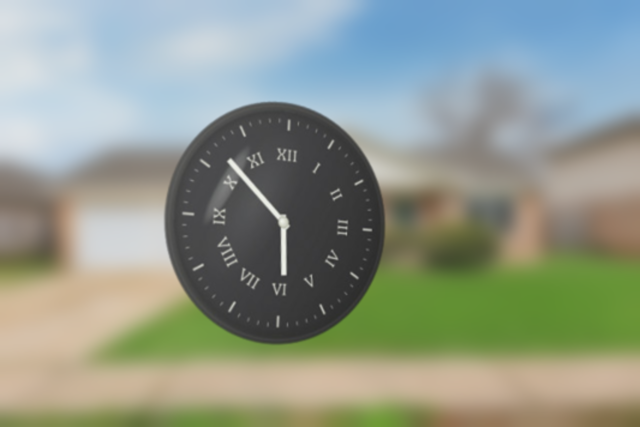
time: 5:52
